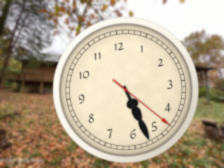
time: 5:27:23
